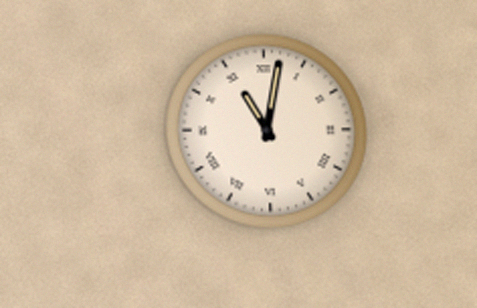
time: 11:02
